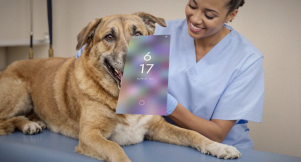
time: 6:17
